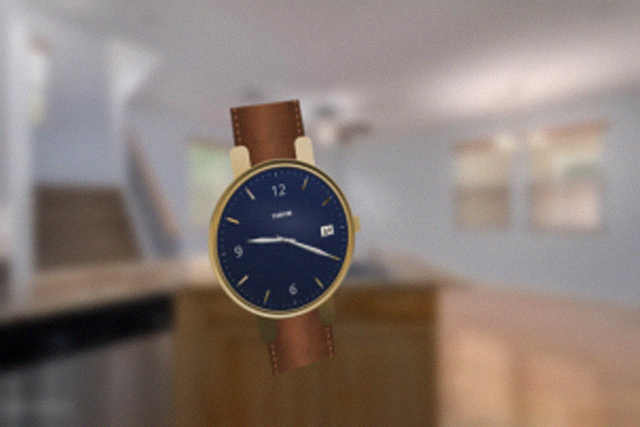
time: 9:20
